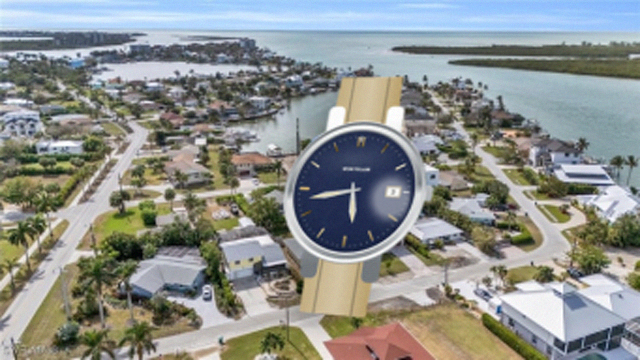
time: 5:43
